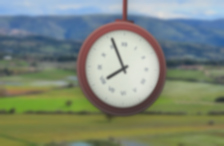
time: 7:56
